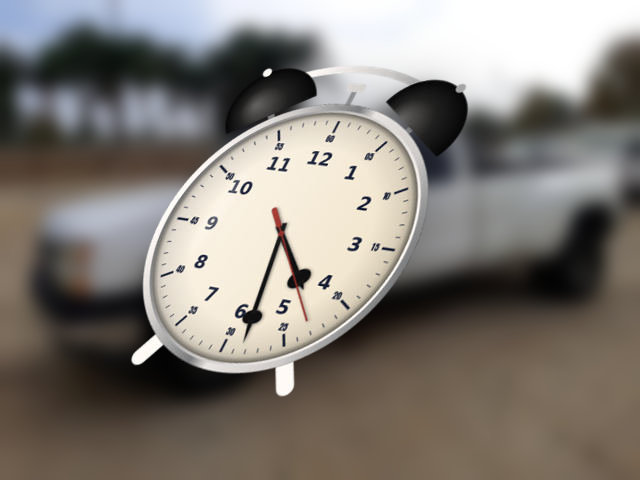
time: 4:28:23
